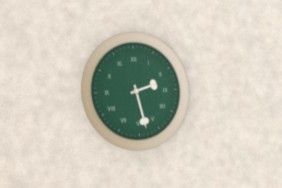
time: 2:28
